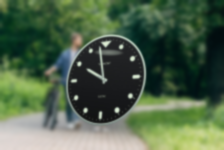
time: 9:58
